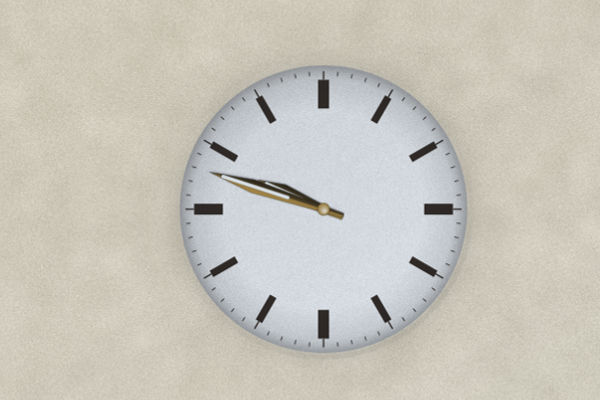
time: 9:48
